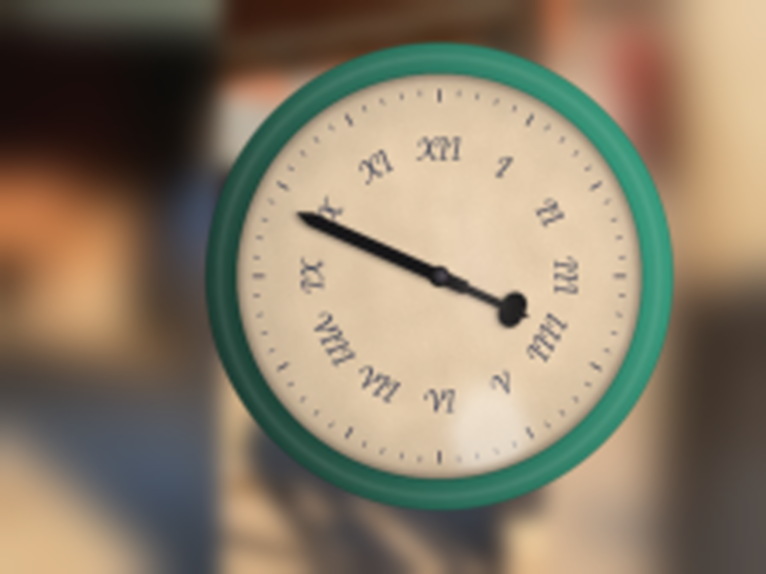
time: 3:49
